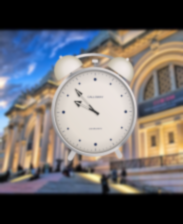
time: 9:53
